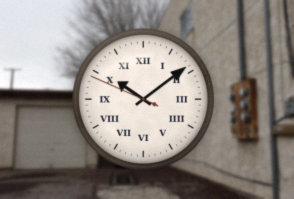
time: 10:08:49
